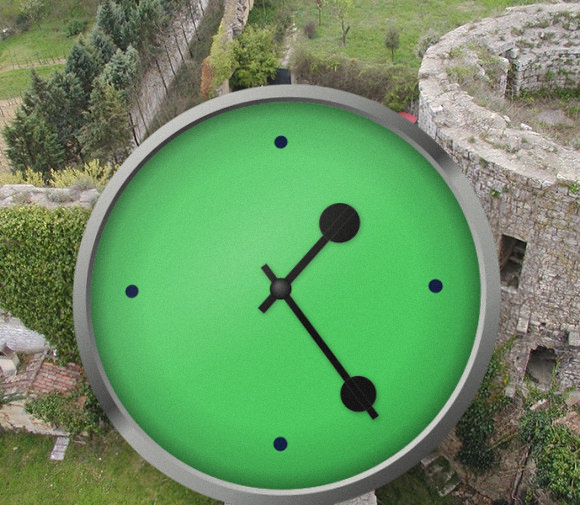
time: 1:24
